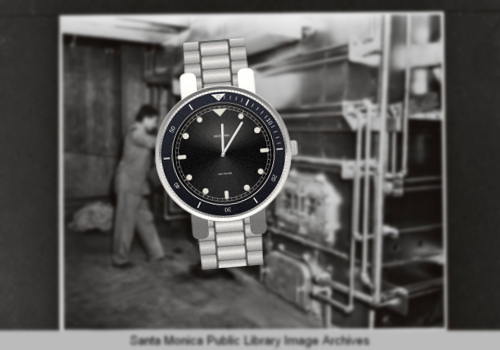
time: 12:06
